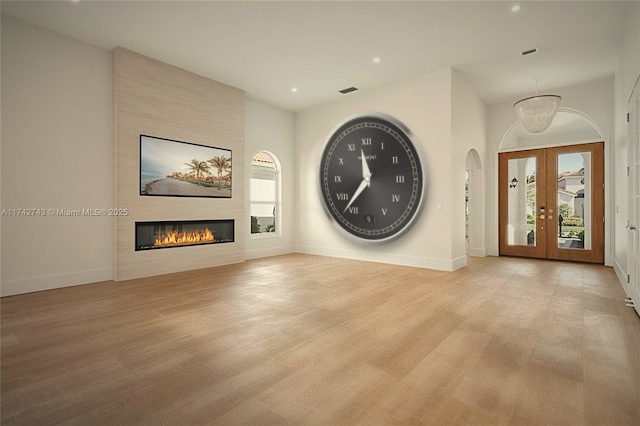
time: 11:37
